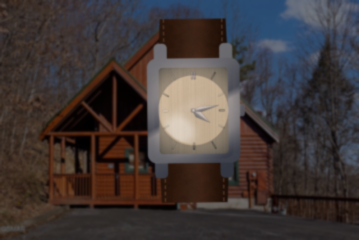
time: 4:13
